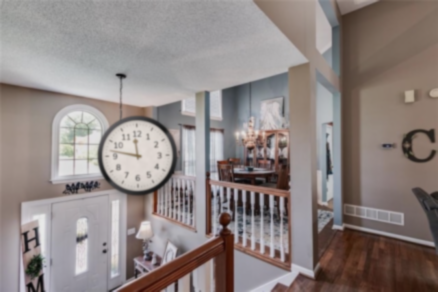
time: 11:47
